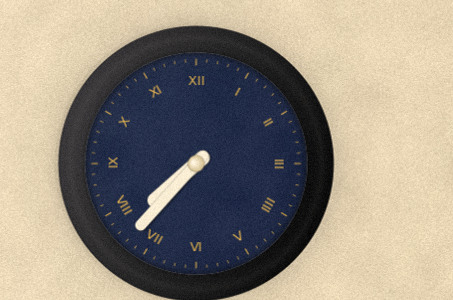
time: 7:37
